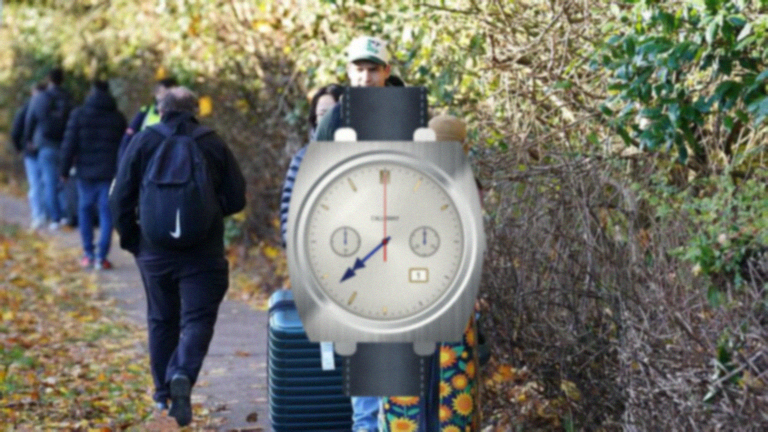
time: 7:38
